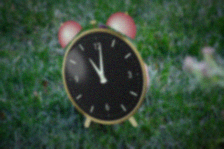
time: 11:01
